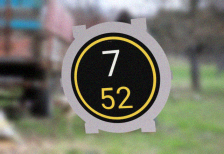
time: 7:52
